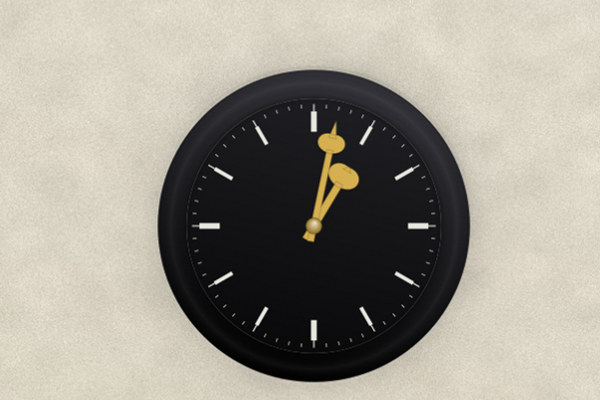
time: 1:02
